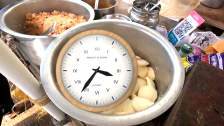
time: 3:36
